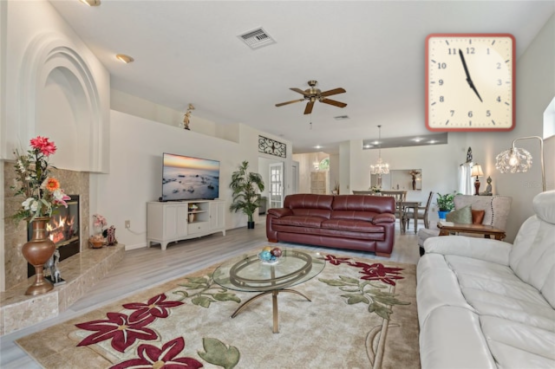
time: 4:57
